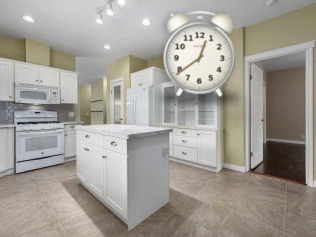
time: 12:39
